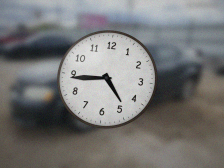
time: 4:44
